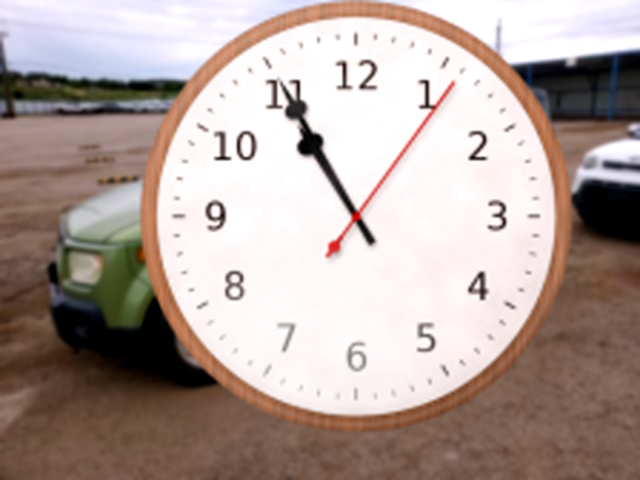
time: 10:55:06
